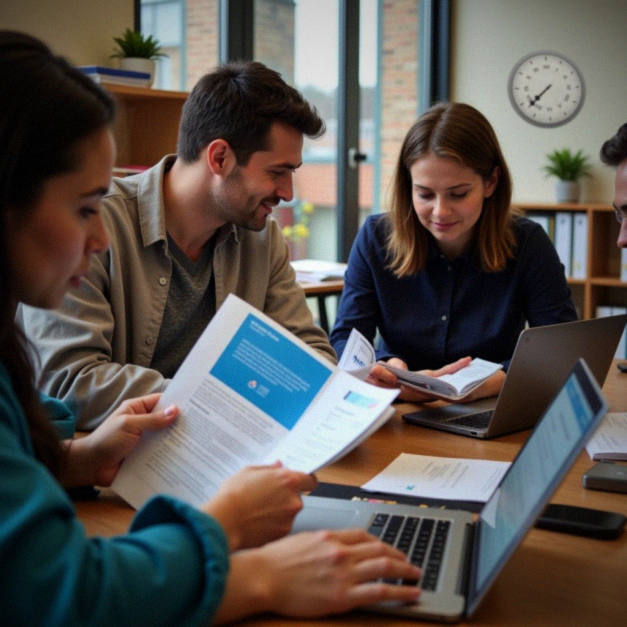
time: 7:38
